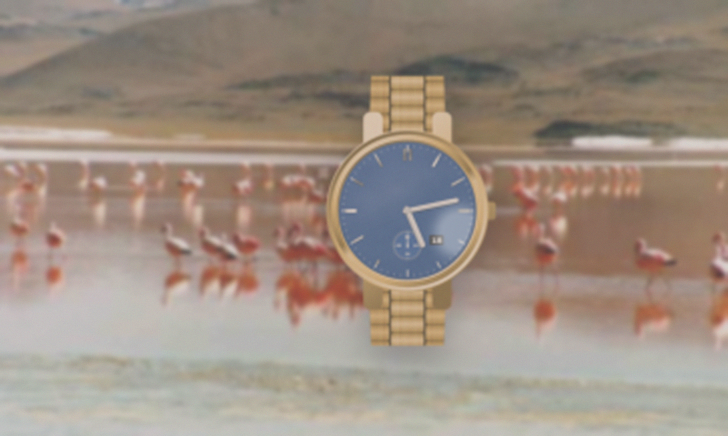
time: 5:13
